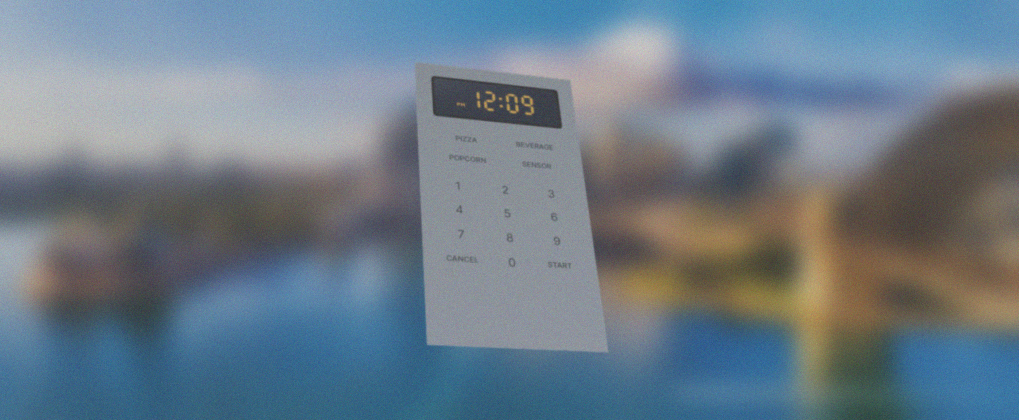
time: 12:09
